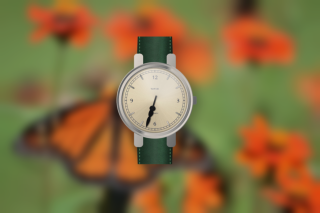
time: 6:33
